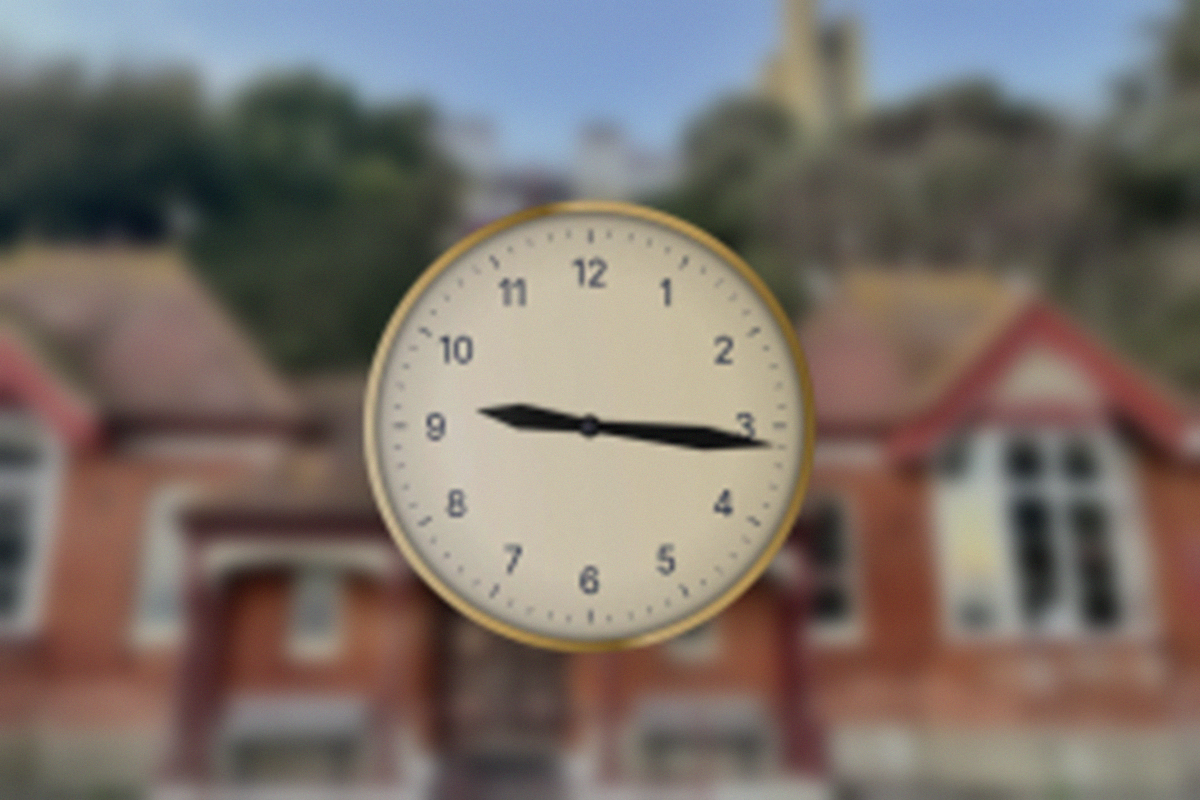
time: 9:16
